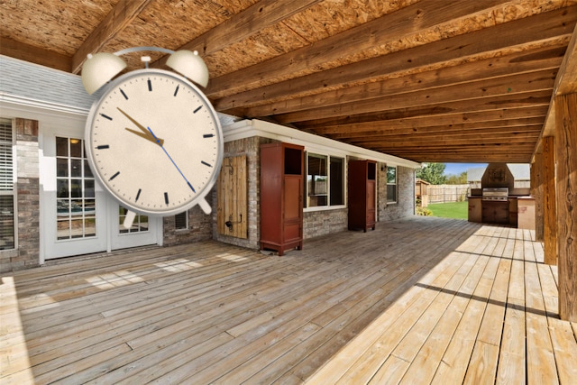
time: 9:52:25
